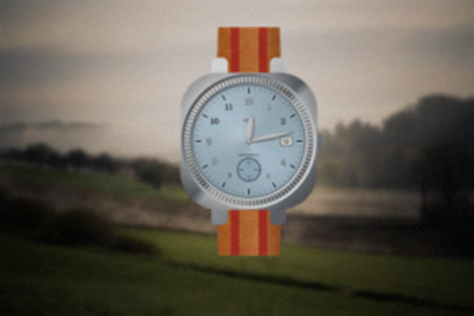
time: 12:13
